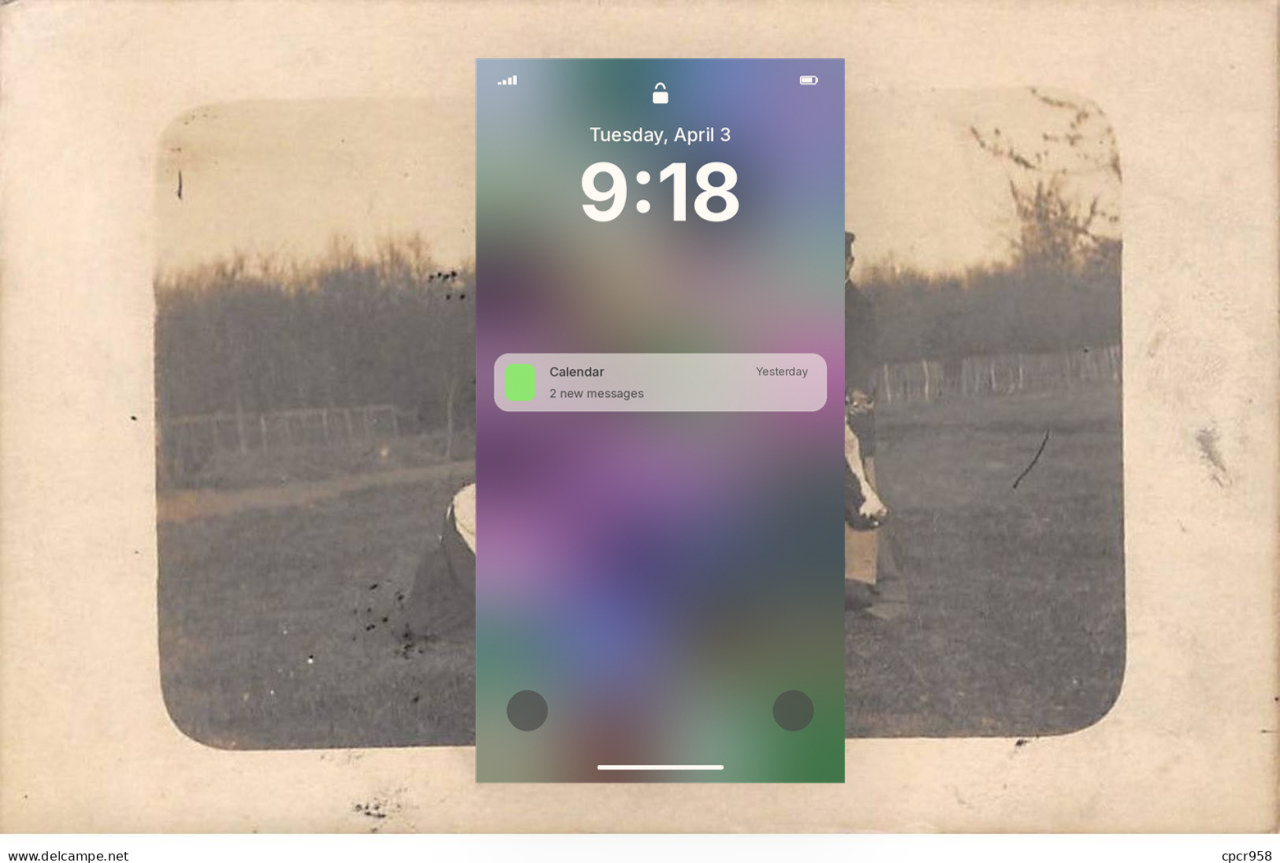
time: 9:18
